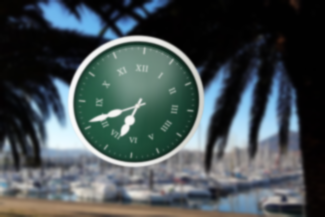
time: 6:41
